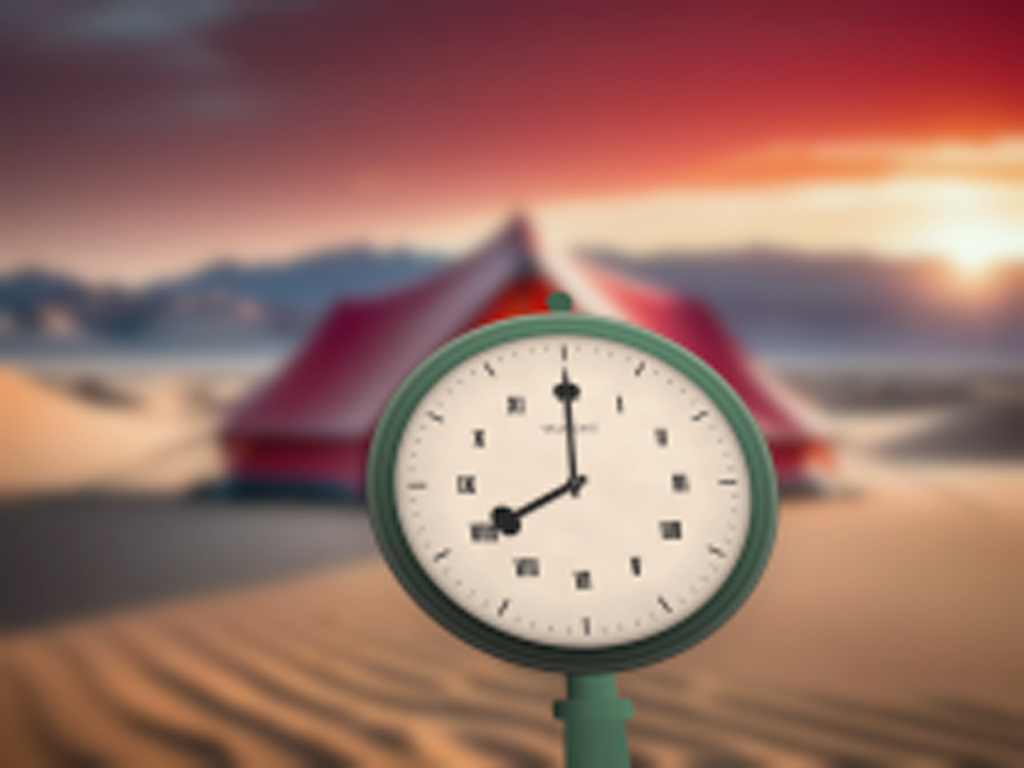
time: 8:00
